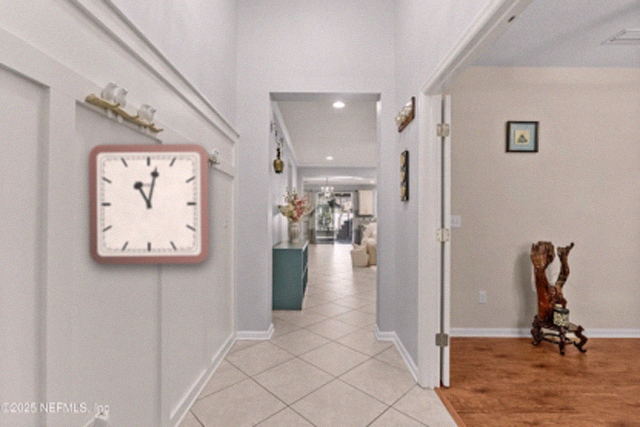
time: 11:02
